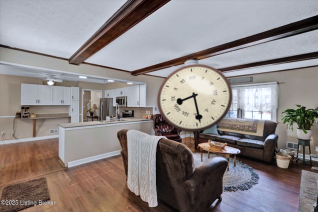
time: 8:29
